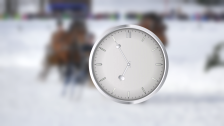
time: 6:55
